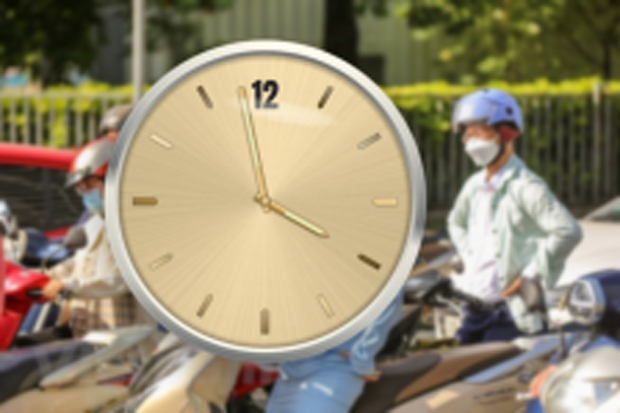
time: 3:58
